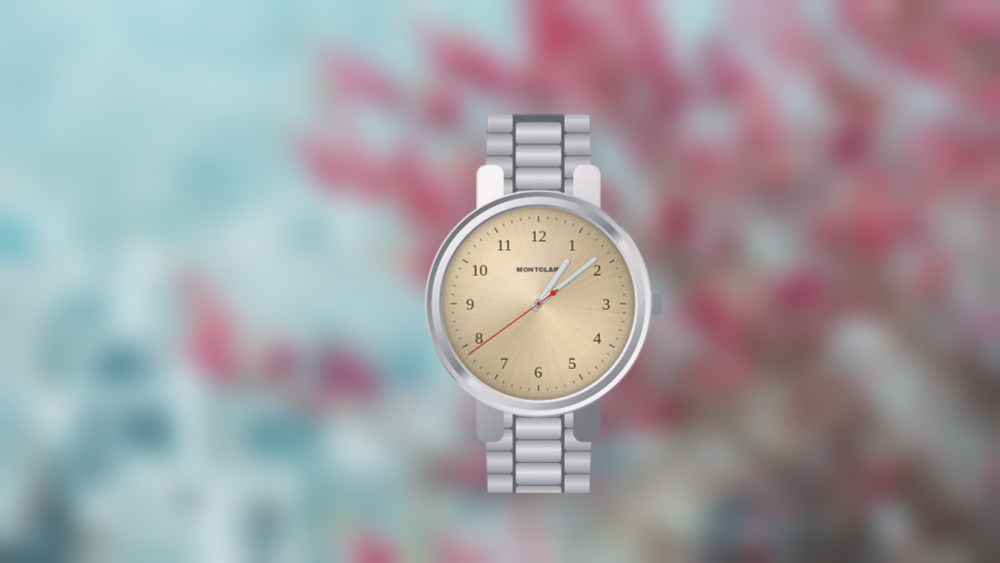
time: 1:08:39
